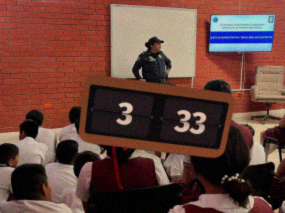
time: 3:33
